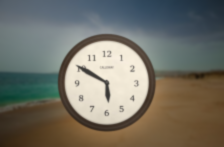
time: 5:50
